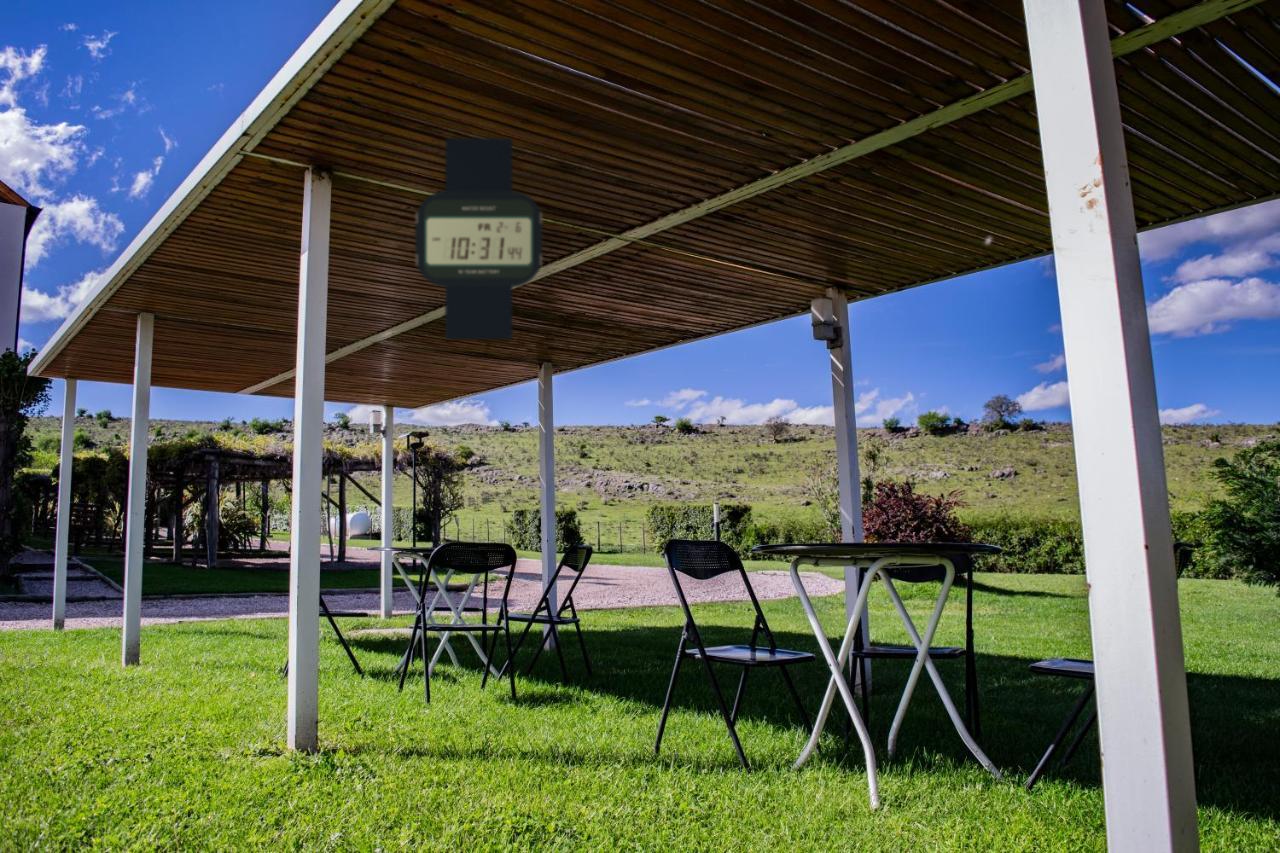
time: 10:31:44
